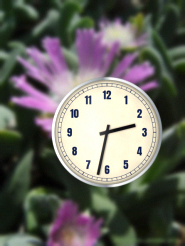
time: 2:32
